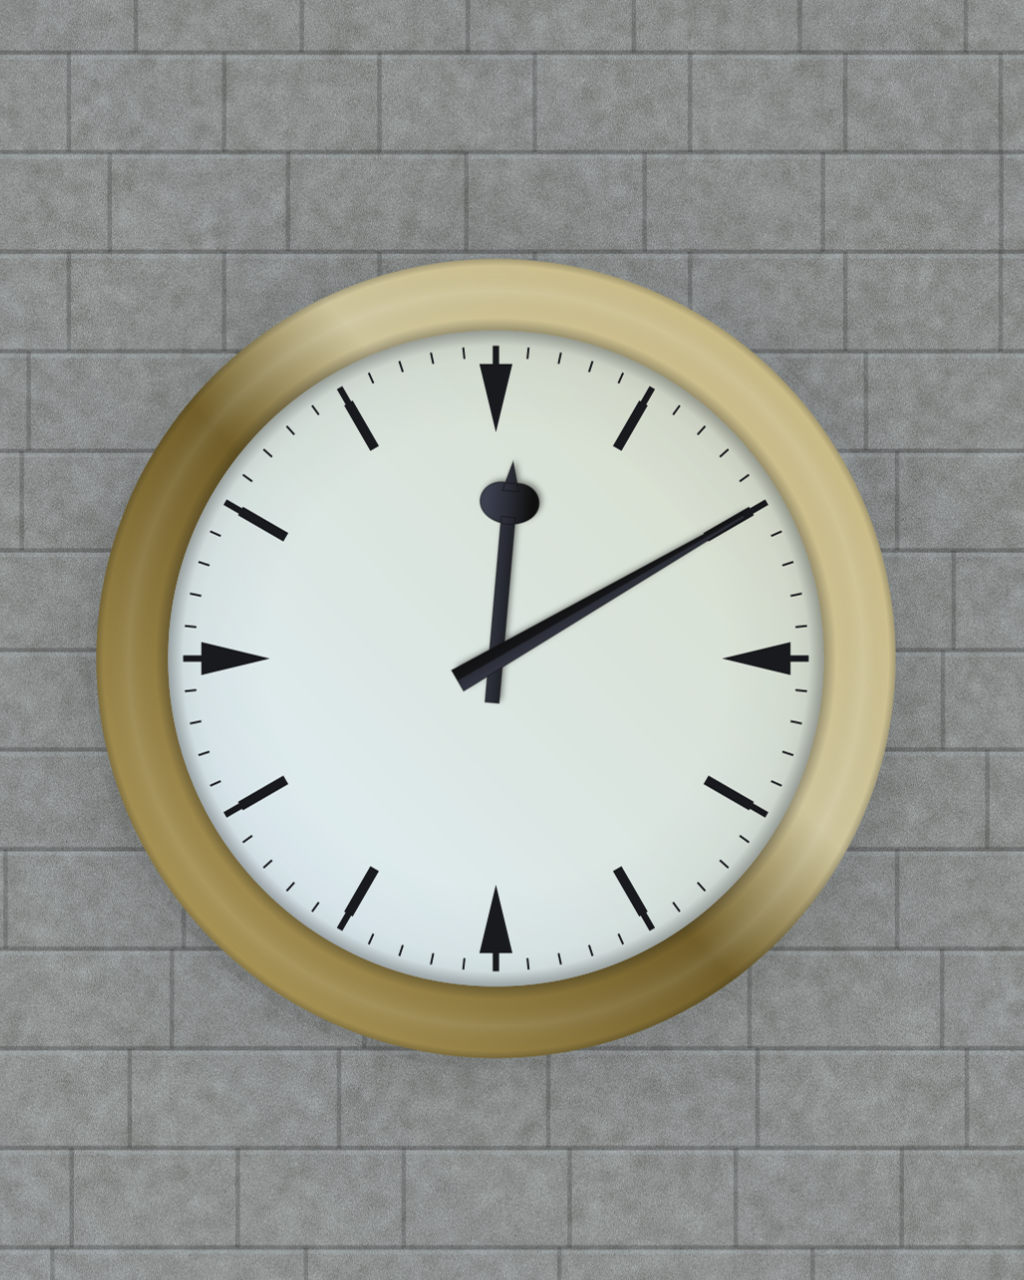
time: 12:10
